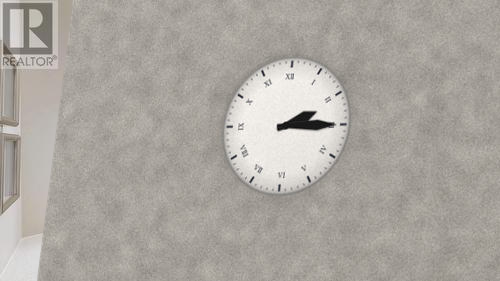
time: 2:15
